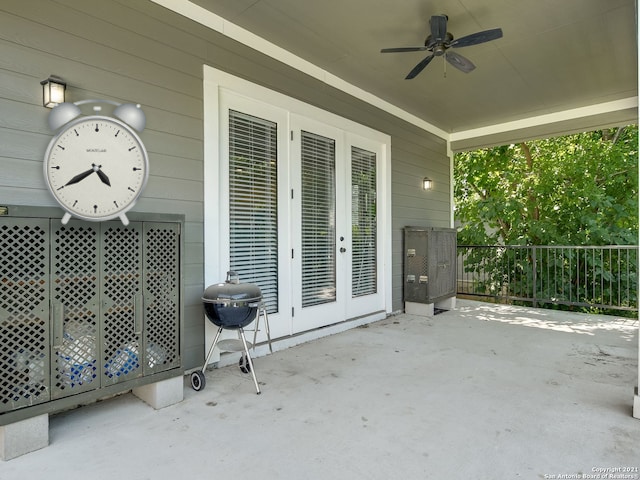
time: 4:40
